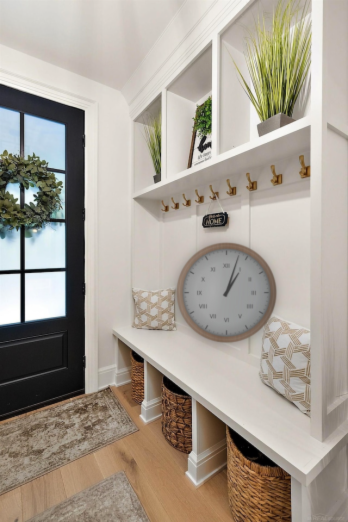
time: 1:03
